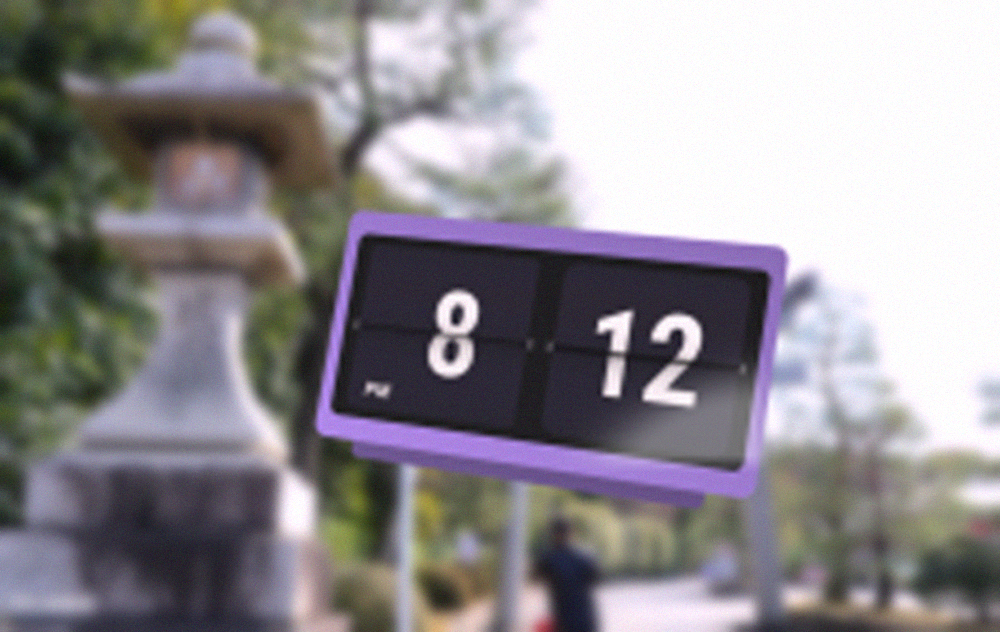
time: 8:12
